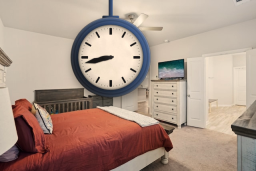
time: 8:43
